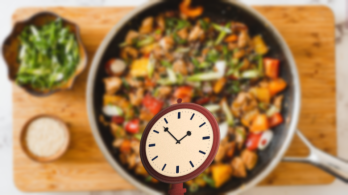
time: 1:53
